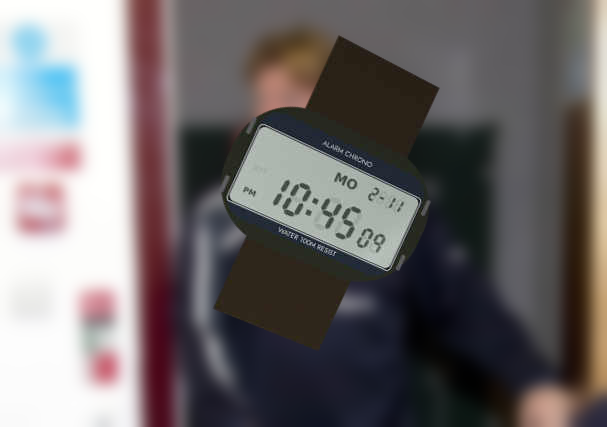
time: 10:45:09
